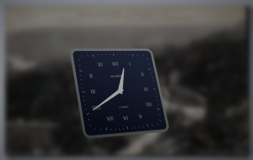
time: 12:40
